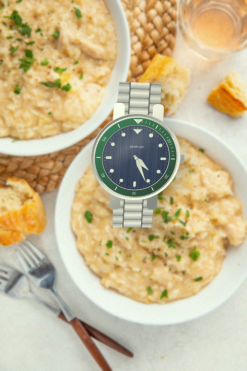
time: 4:26
